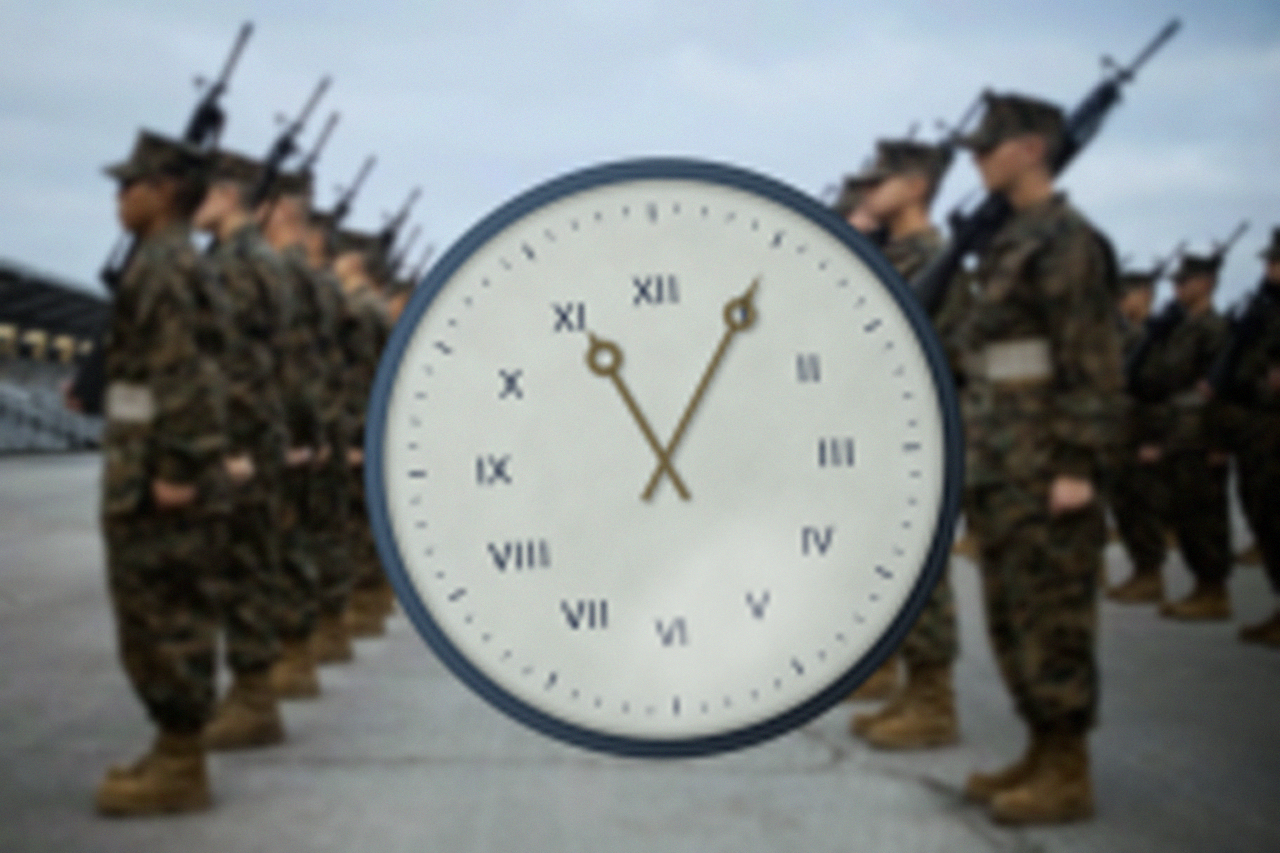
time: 11:05
